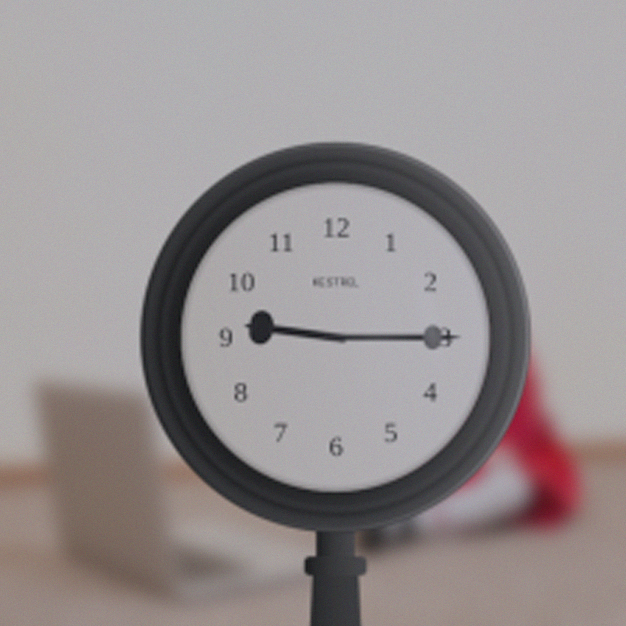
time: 9:15
